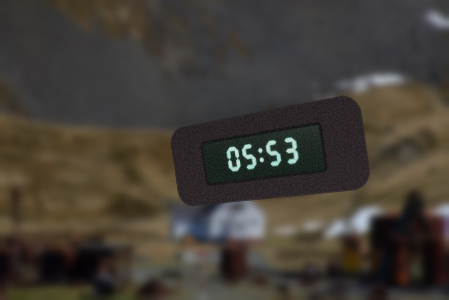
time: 5:53
